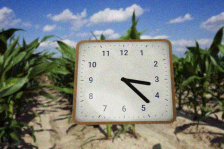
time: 3:23
